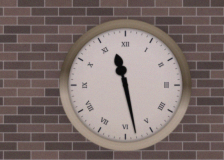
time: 11:28
